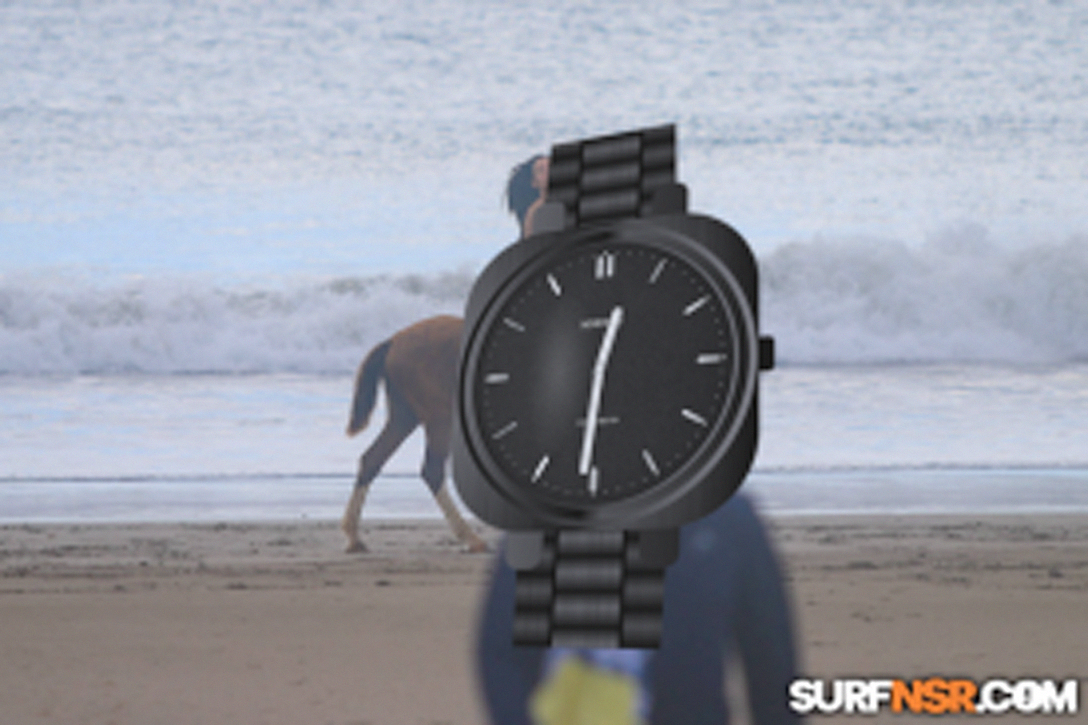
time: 12:31
